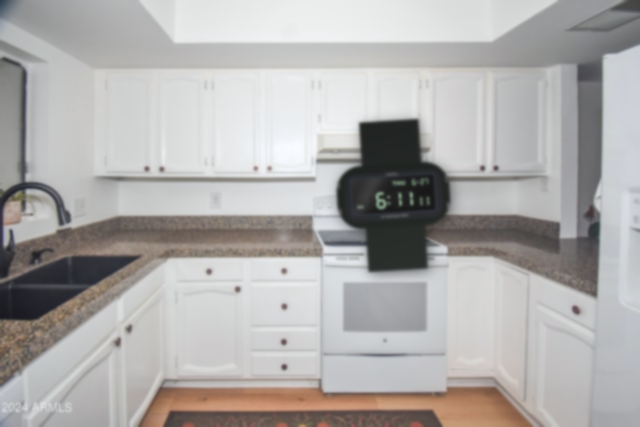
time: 6:11
